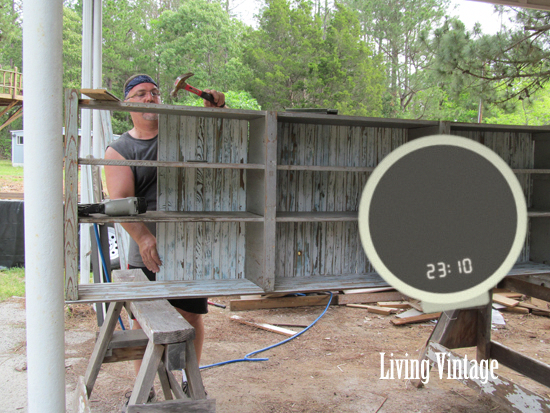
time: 23:10
